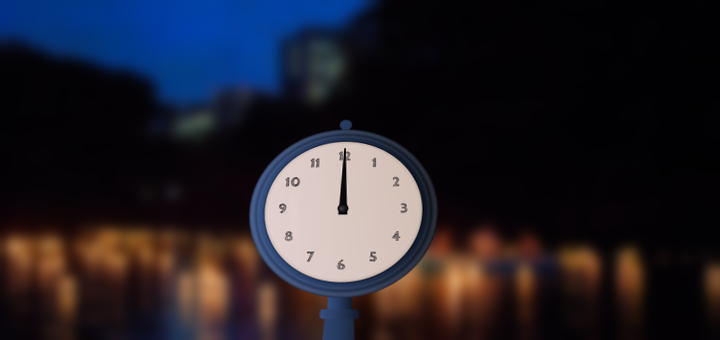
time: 12:00
